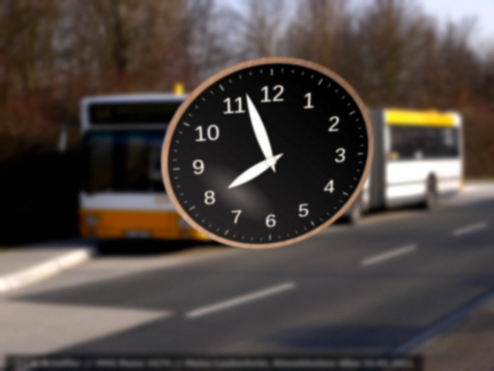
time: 7:57
